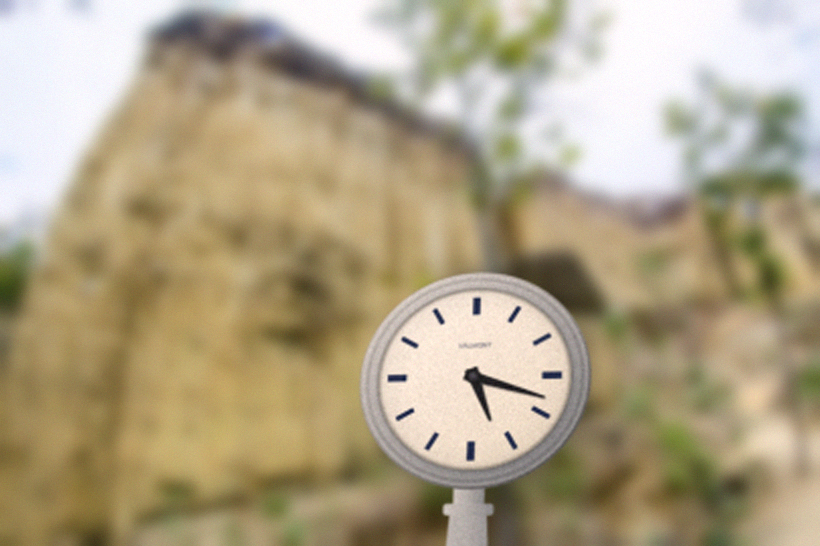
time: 5:18
